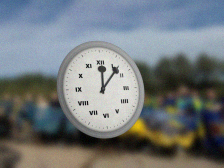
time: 12:07
